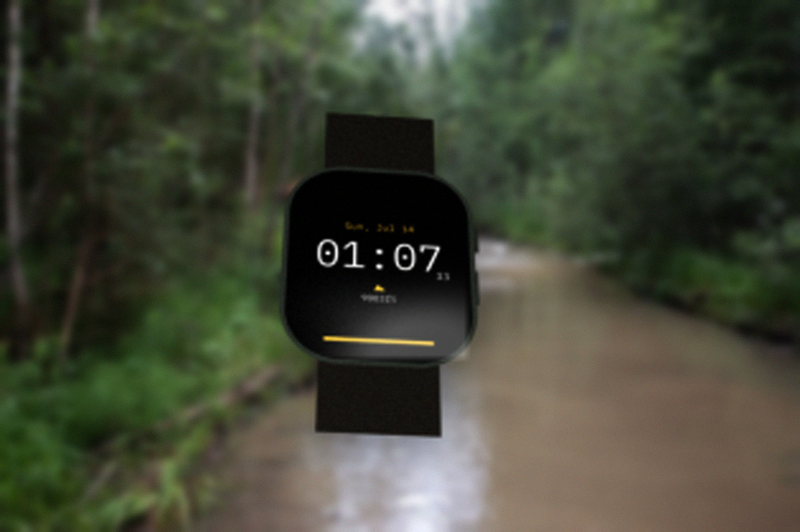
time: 1:07
